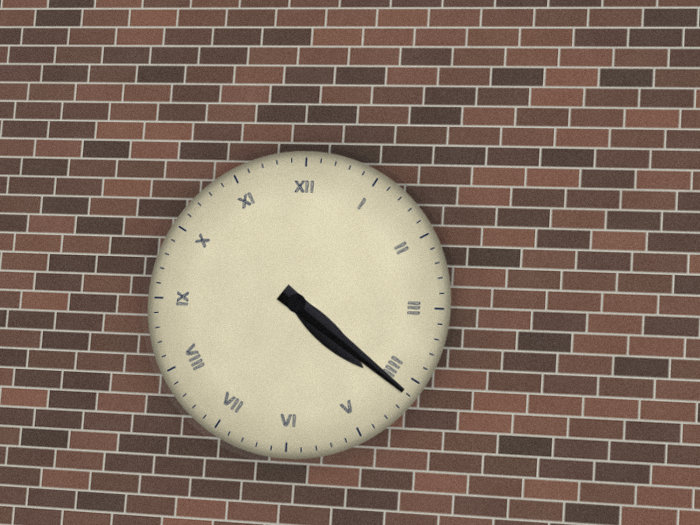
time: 4:21
